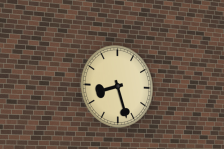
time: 8:27
